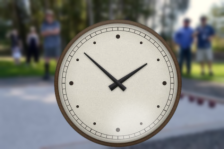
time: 1:52
